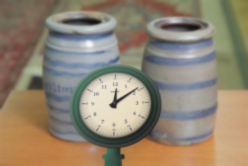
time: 12:09
